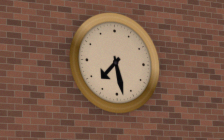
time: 7:28
